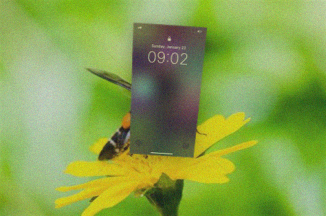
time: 9:02
